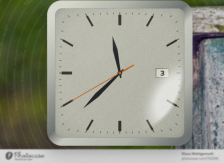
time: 11:37:40
